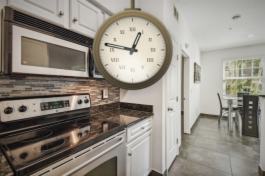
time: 12:47
